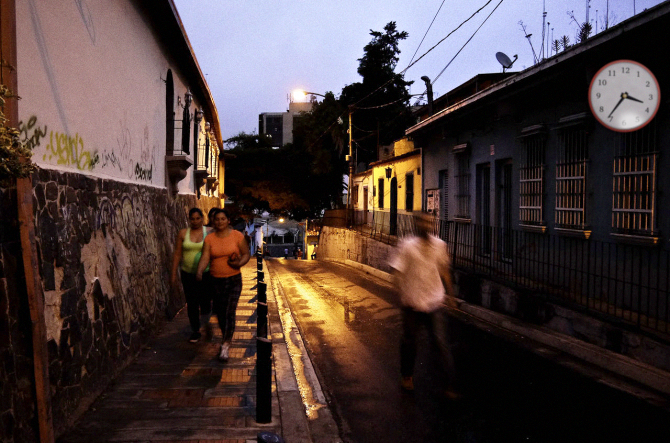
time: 3:36
